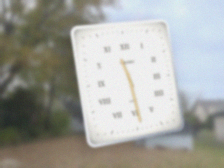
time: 11:29
